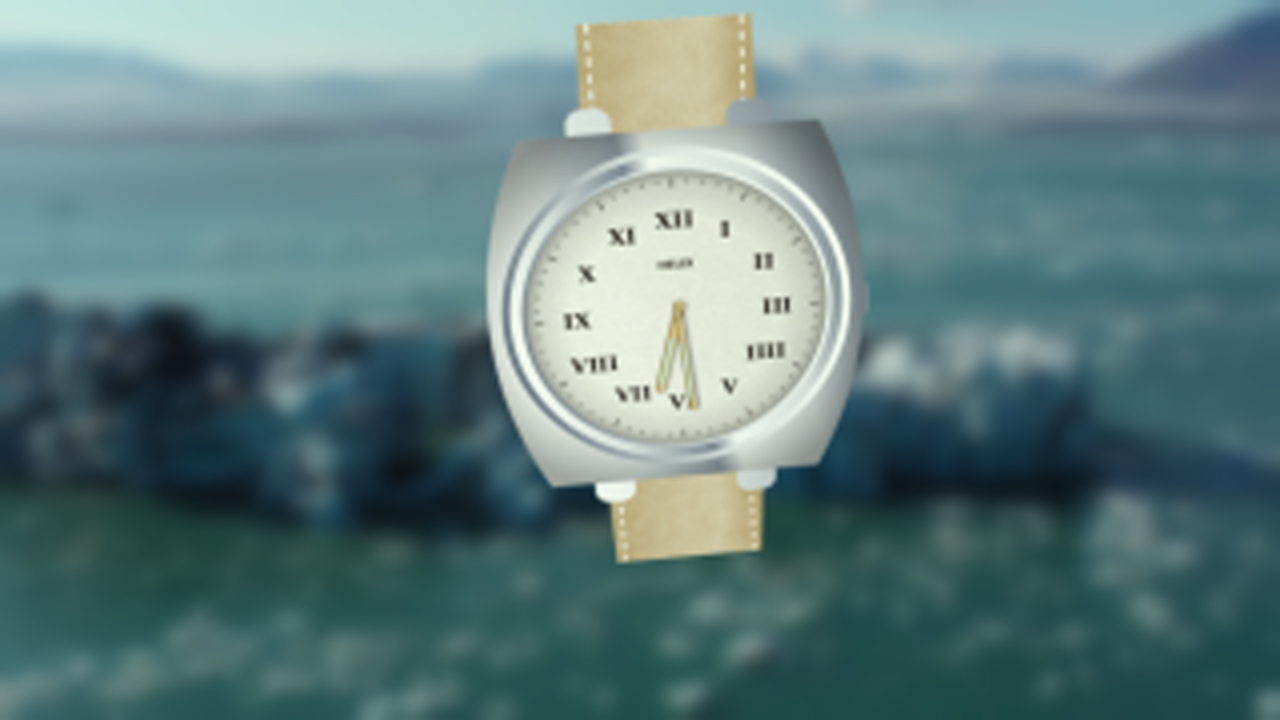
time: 6:29
